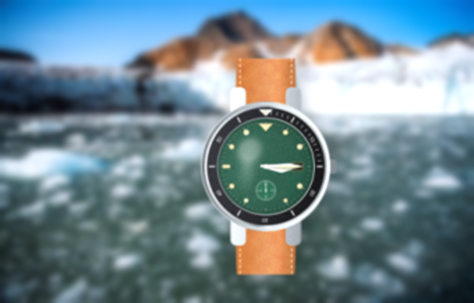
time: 3:15
